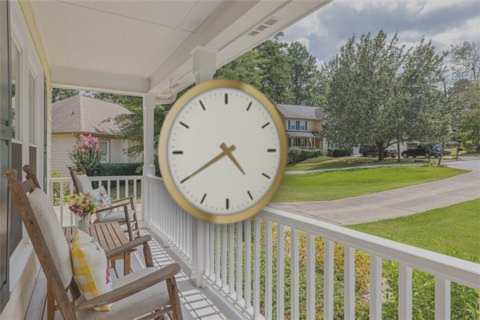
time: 4:40
